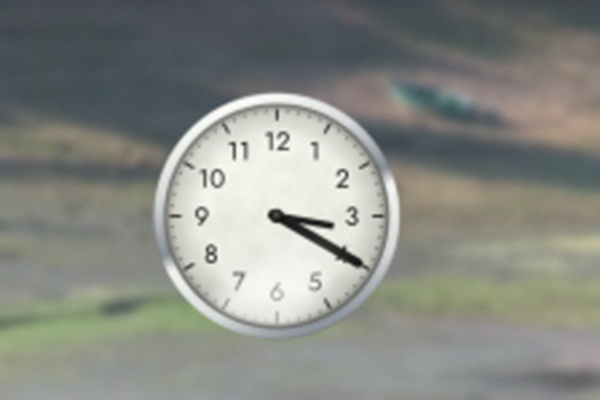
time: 3:20
